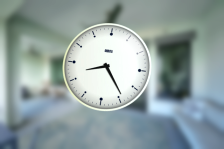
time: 8:24
